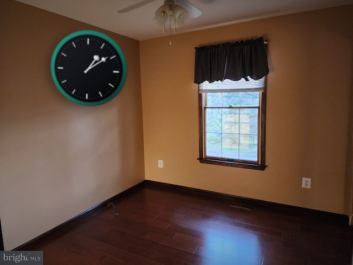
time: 1:09
